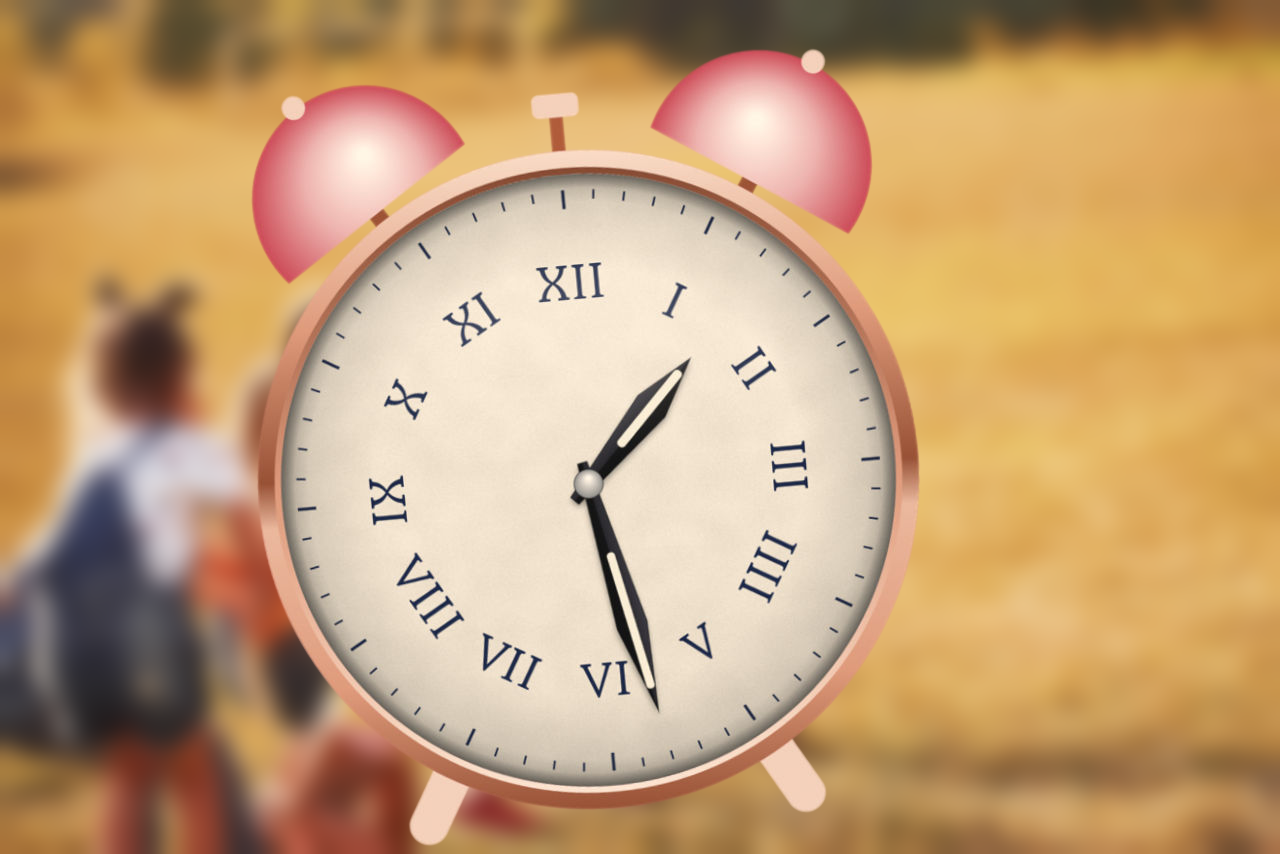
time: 1:28
